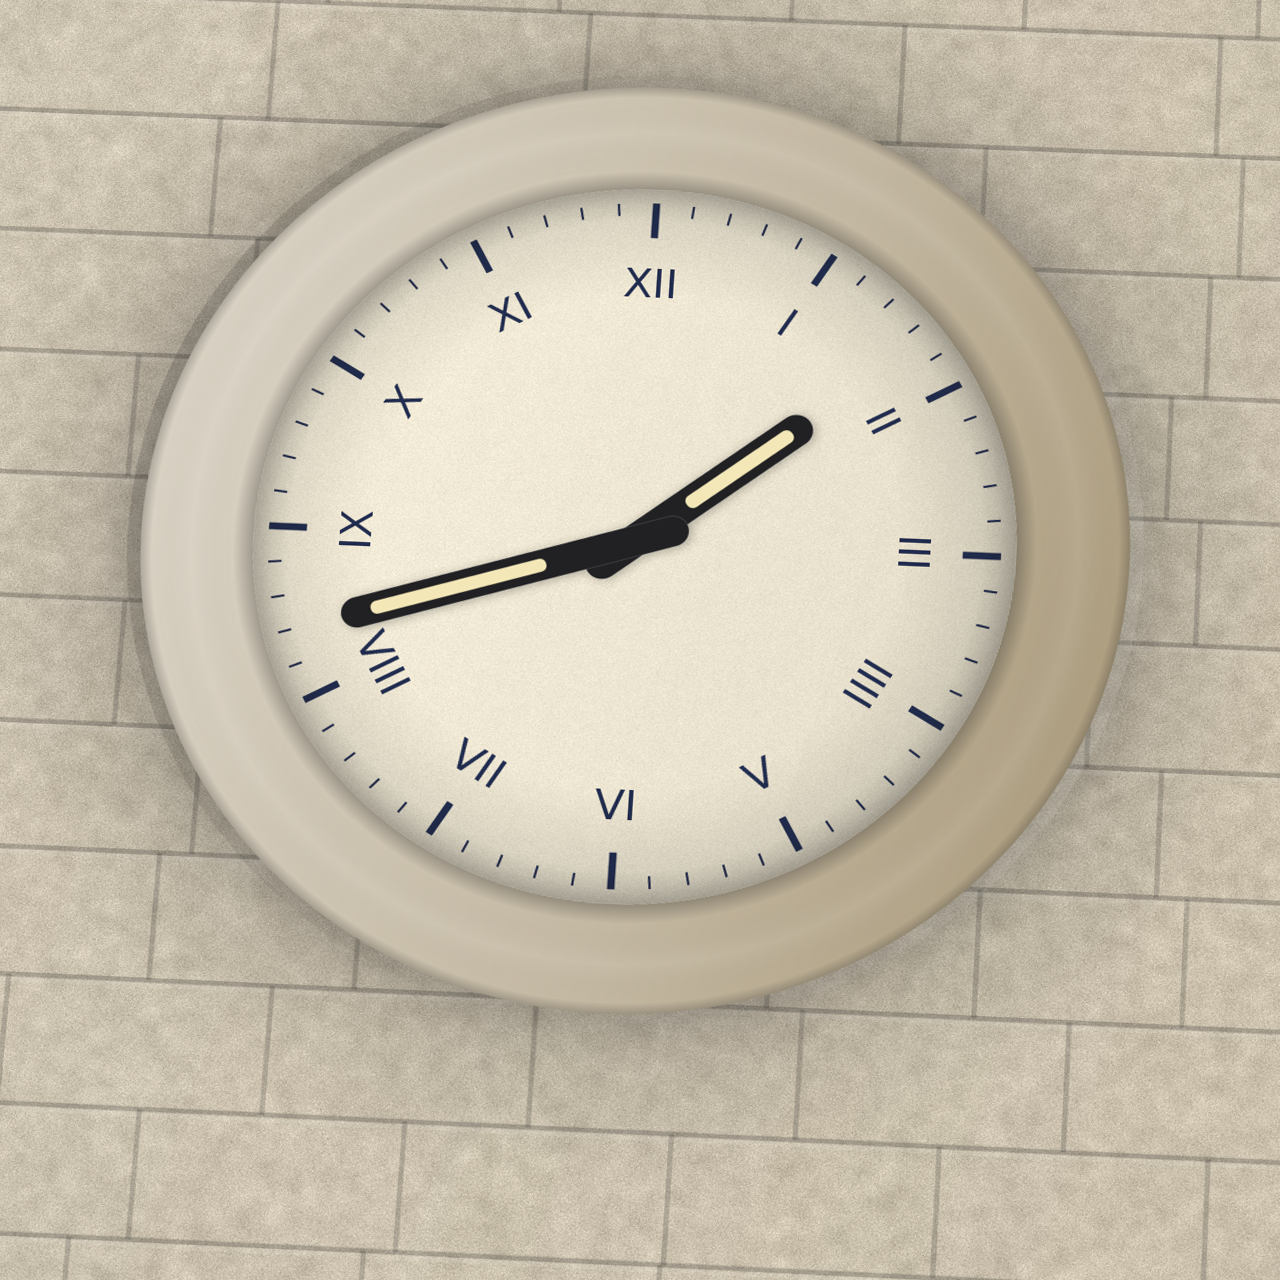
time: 1:42
